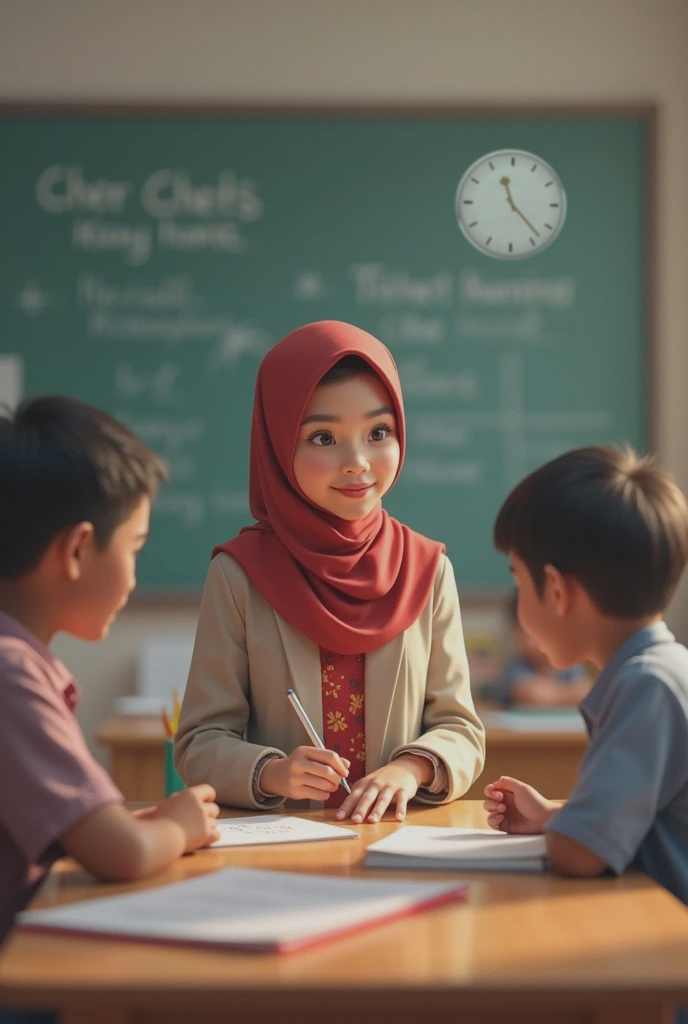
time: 11:23
